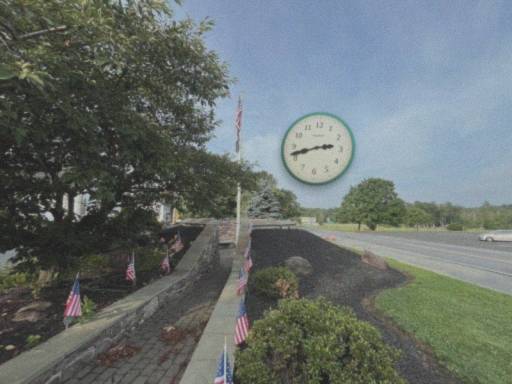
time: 2:42
